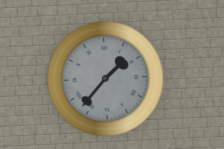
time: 1:37
